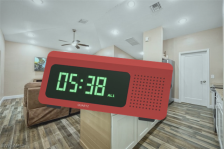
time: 5:38
